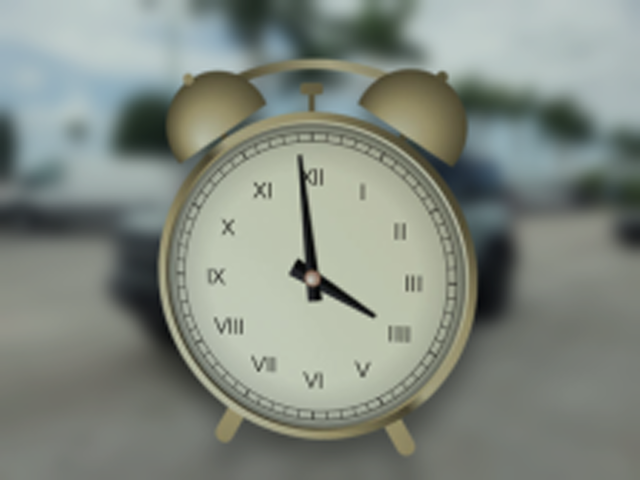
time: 3:59
